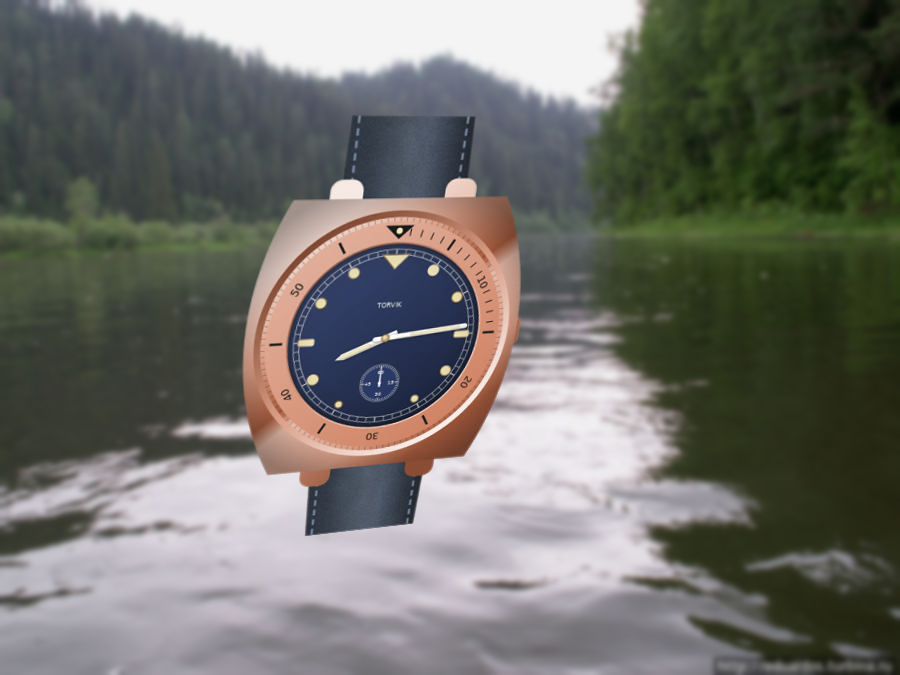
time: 8:14
